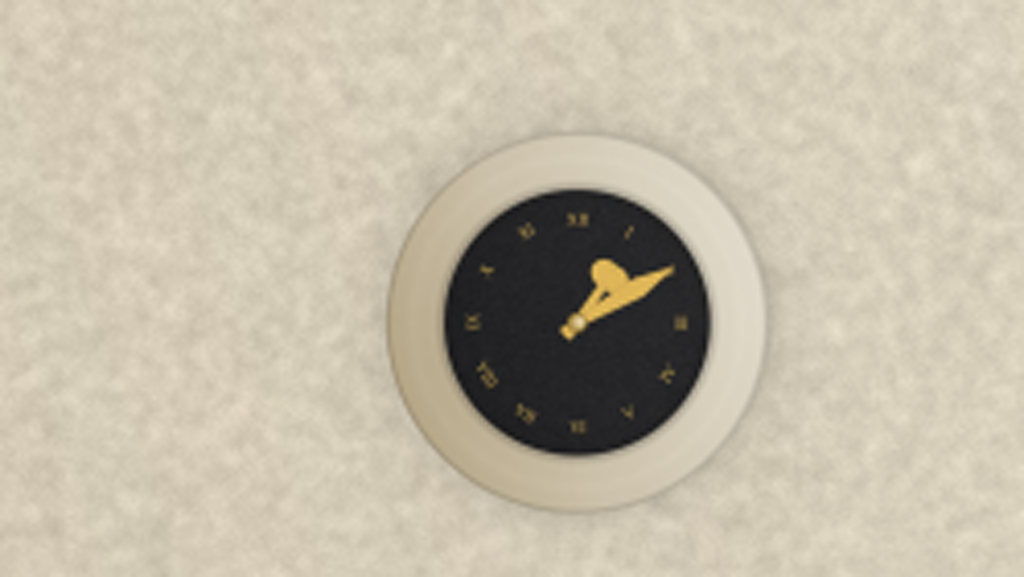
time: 1:10
